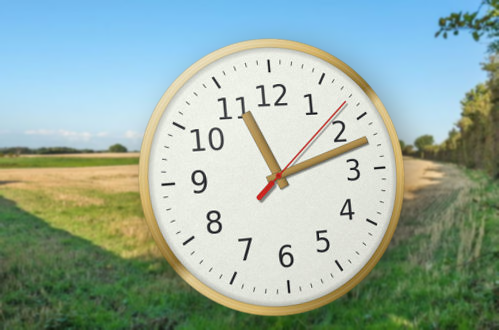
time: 11:12:08
